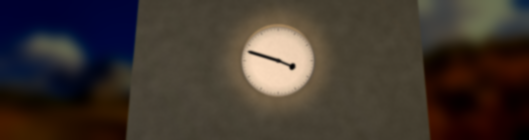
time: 3:48
